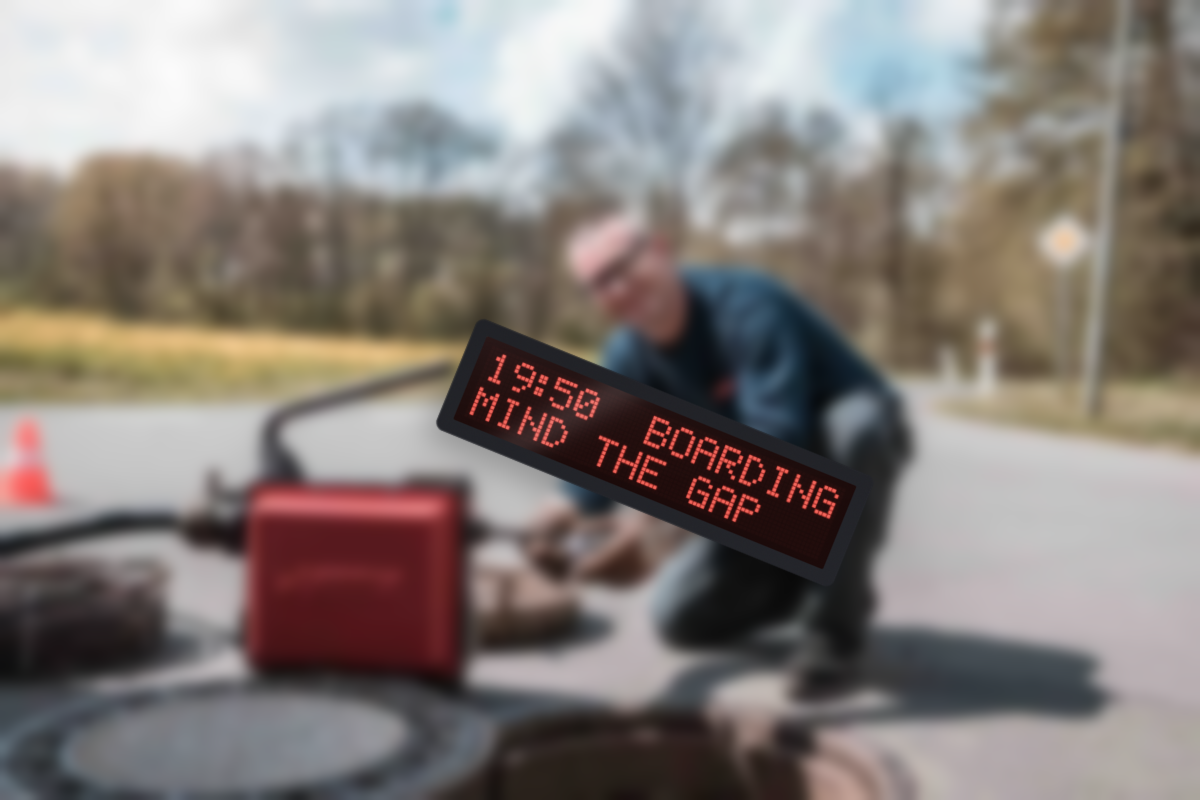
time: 19:50
